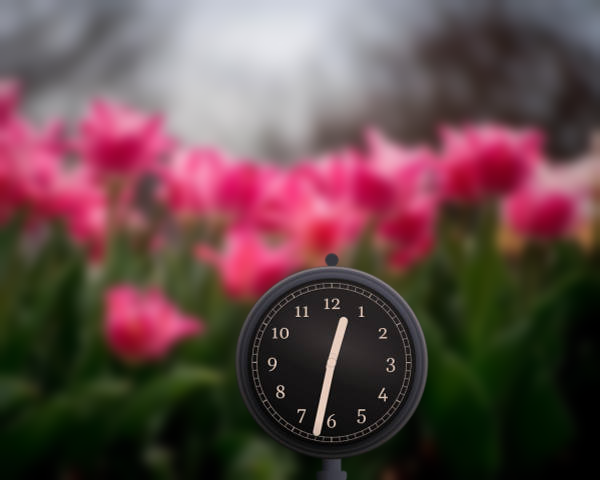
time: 12:32
